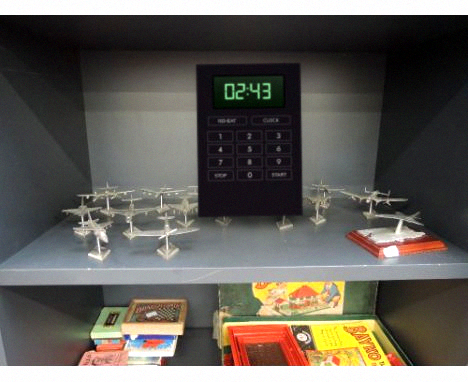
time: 2:43
